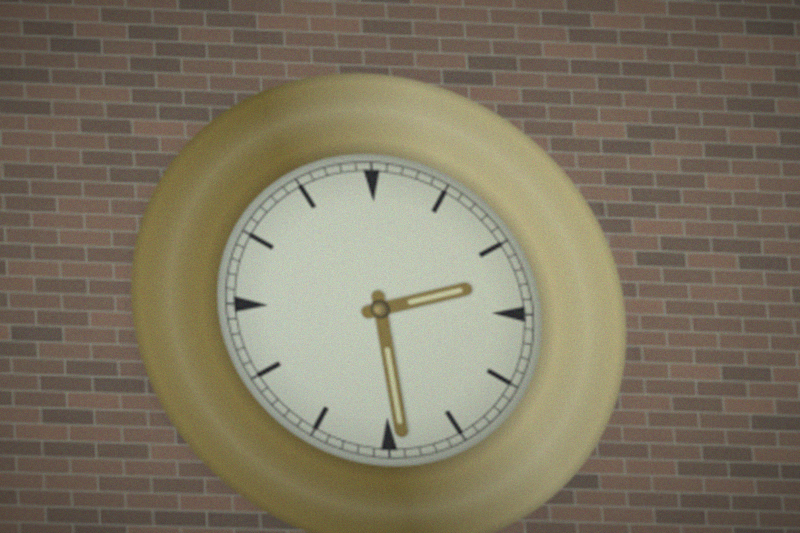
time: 2:29
